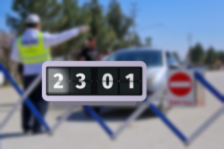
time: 23:01
